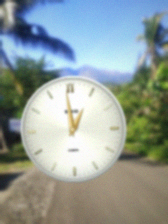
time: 12:59
